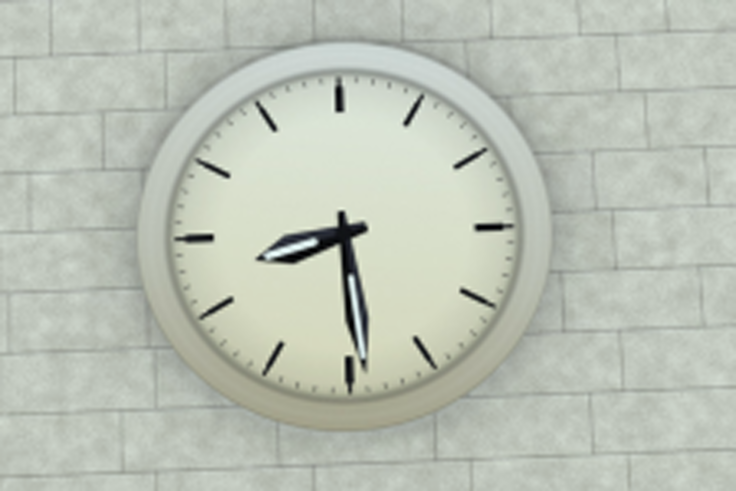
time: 8:29
